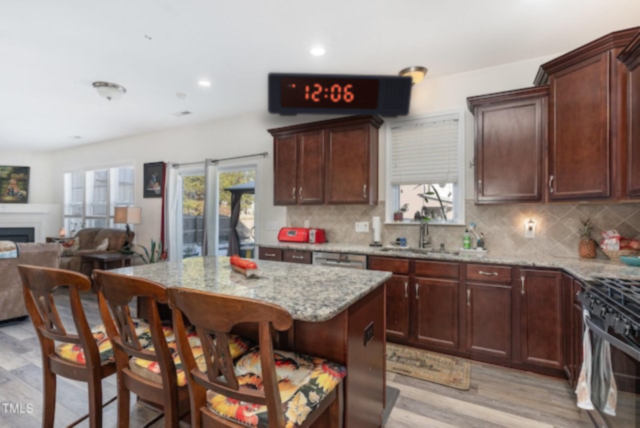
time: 12:06
